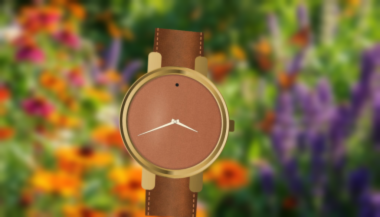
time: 3:41
